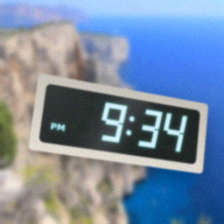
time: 9:34
